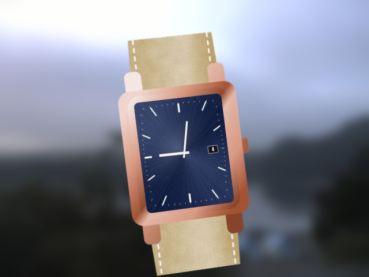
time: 9:02
